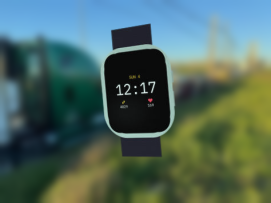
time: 12:17
